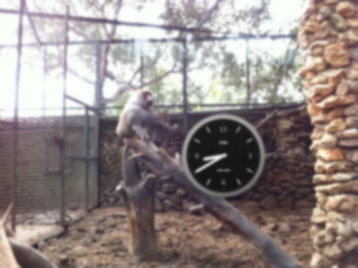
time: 8:40
